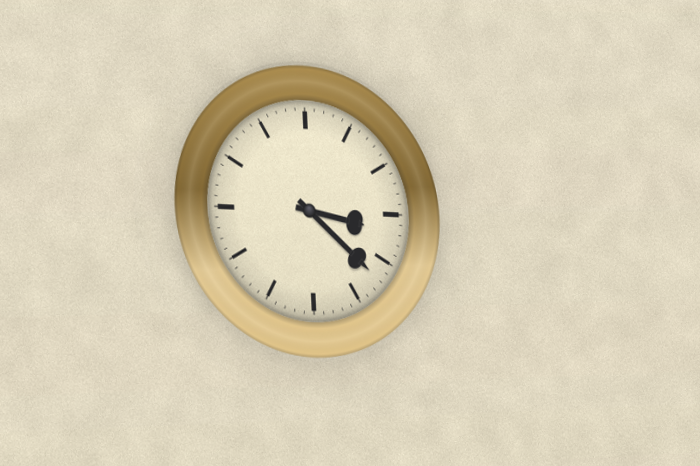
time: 3:22
